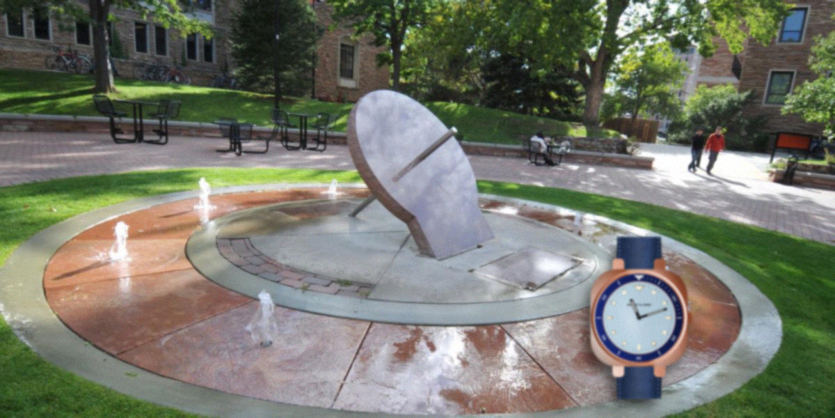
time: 11:12
